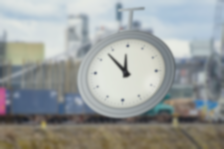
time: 11:53
